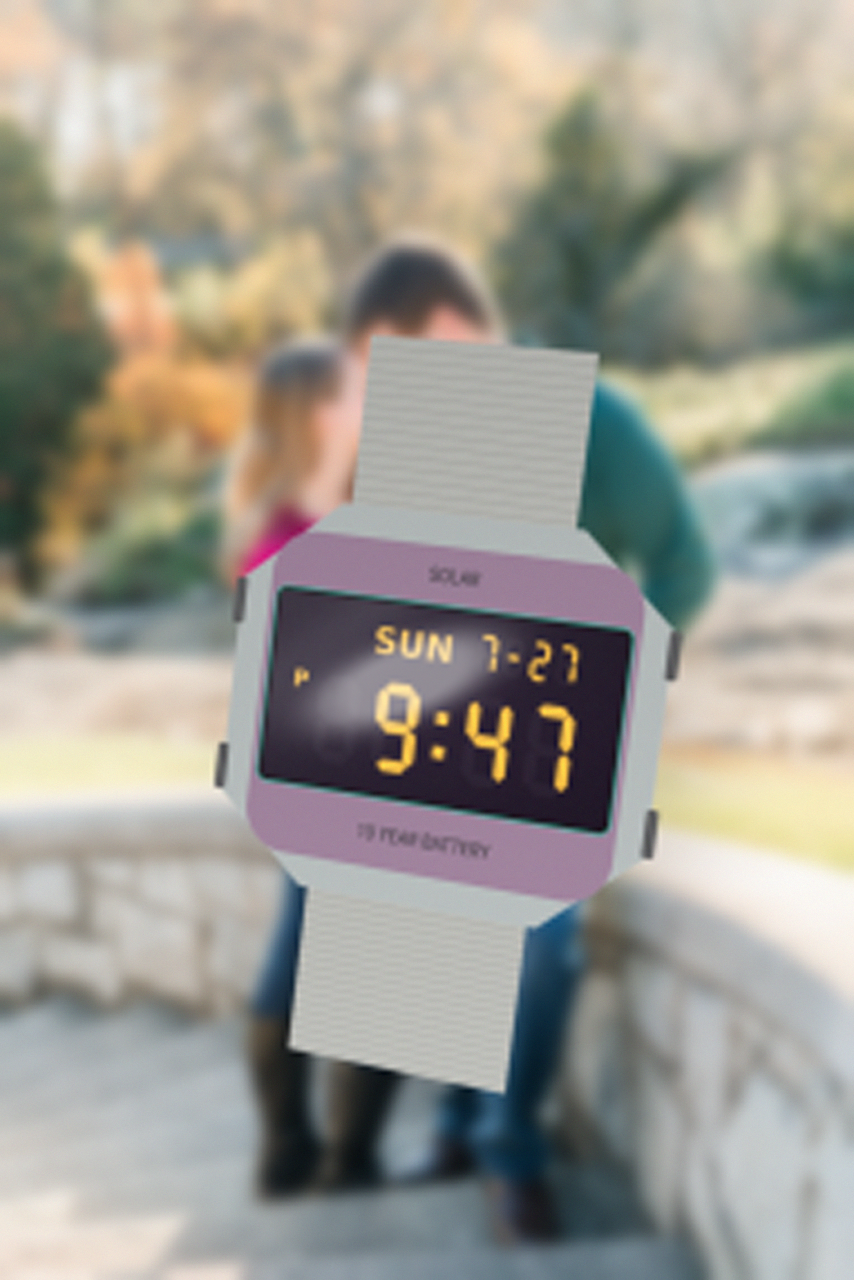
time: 9:47
